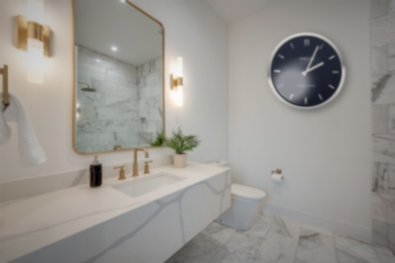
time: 2:04
